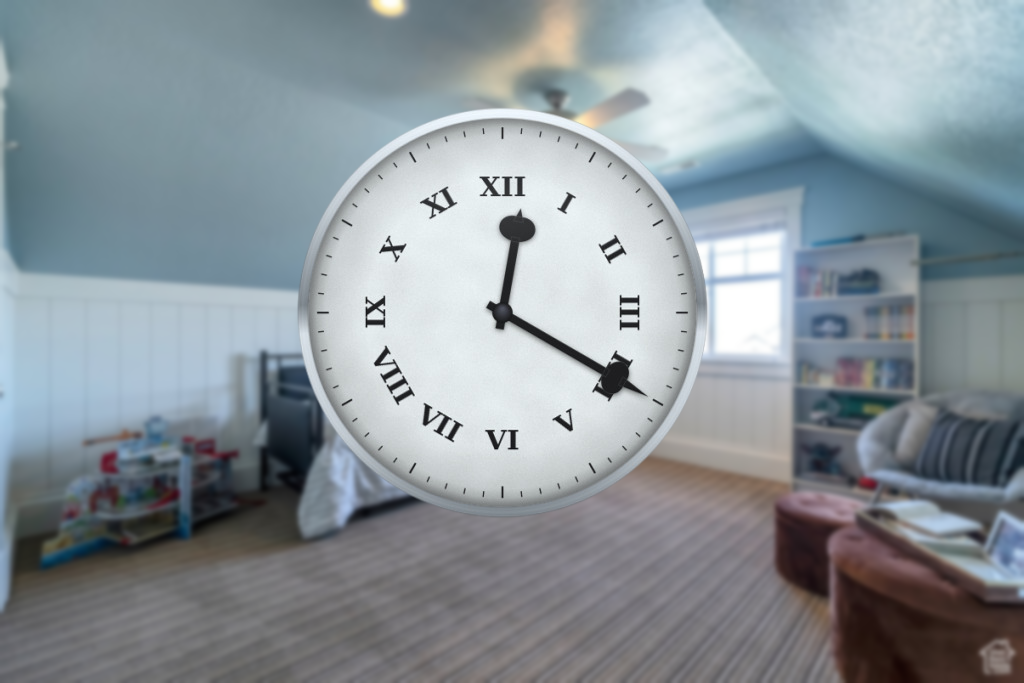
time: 12:20
